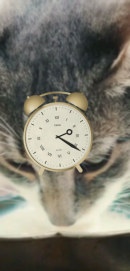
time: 2:21
